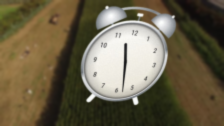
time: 11:28
